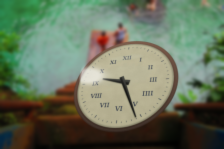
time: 9:26
